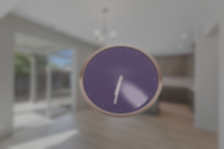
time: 6:32
